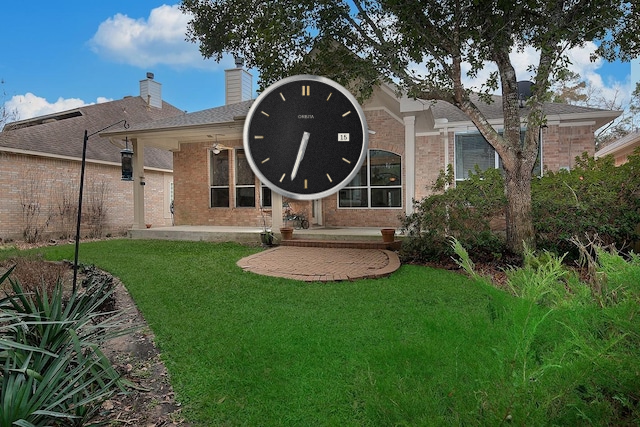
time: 6:33
